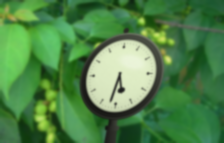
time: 5:32
